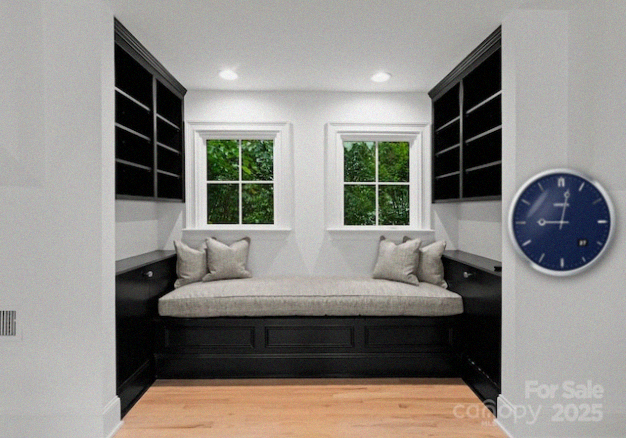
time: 9:02
